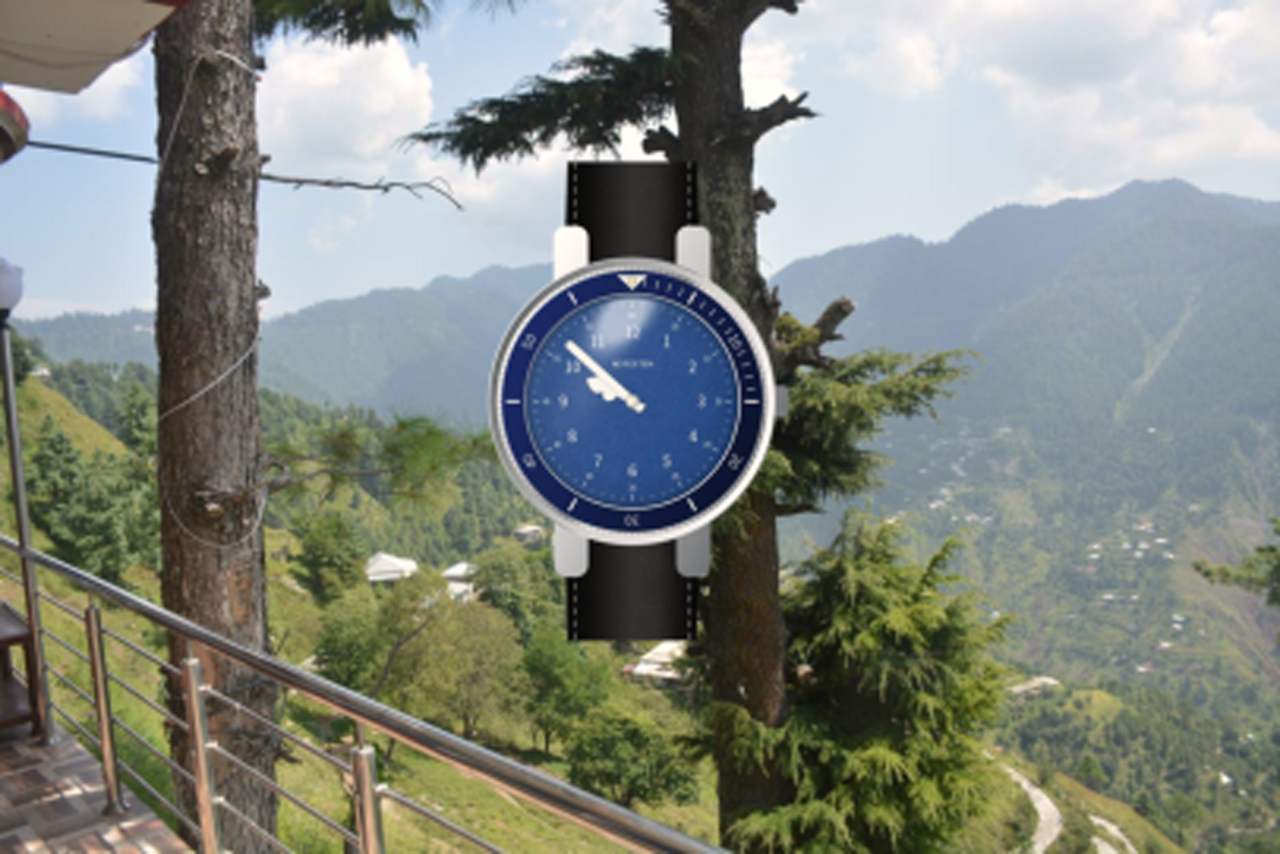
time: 9:52
